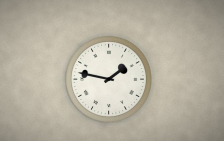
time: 1:47
